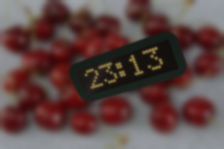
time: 23:13
